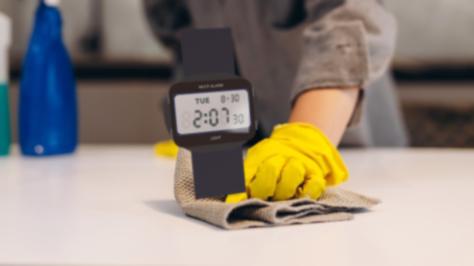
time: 2:07
